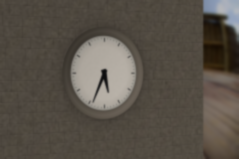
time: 5:34
